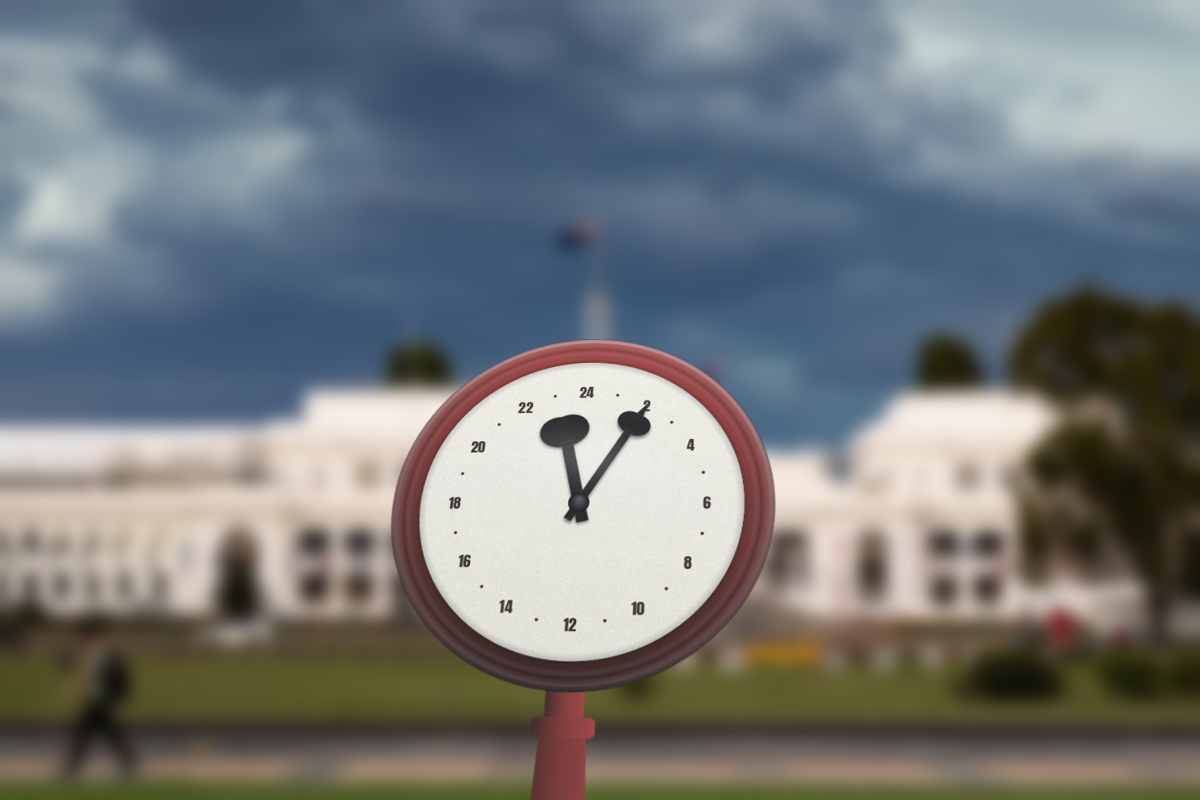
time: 23:05
